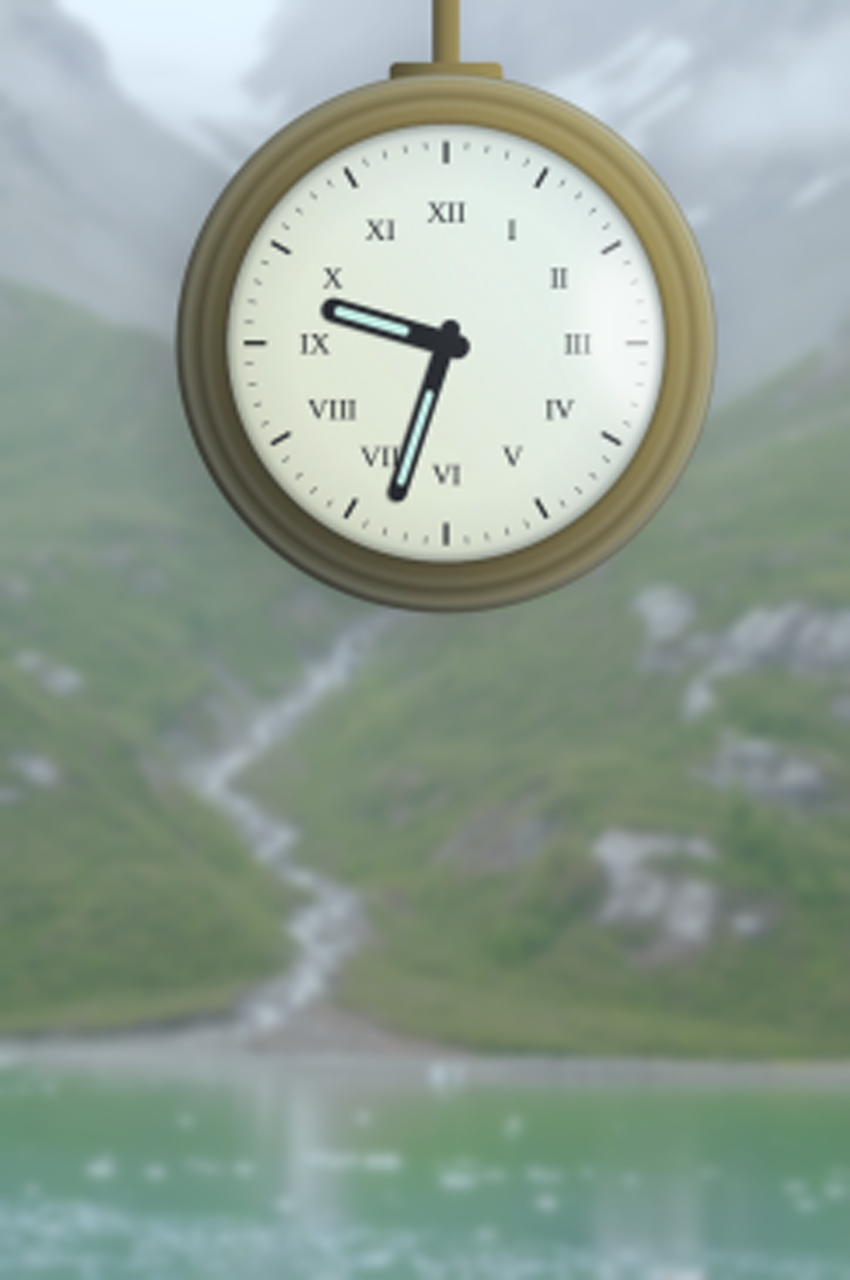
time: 9:33
